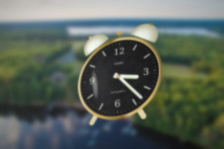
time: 3:23
